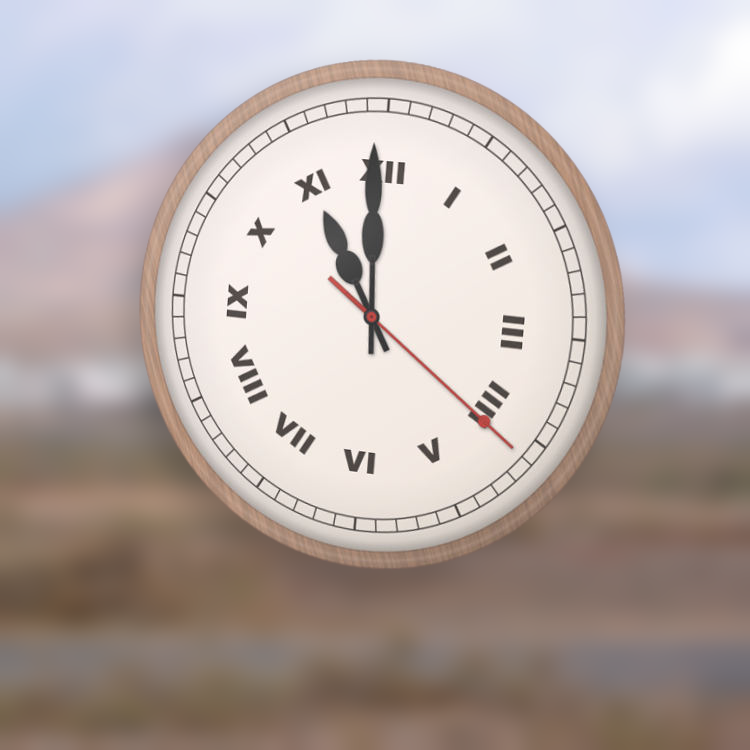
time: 10:59:21
